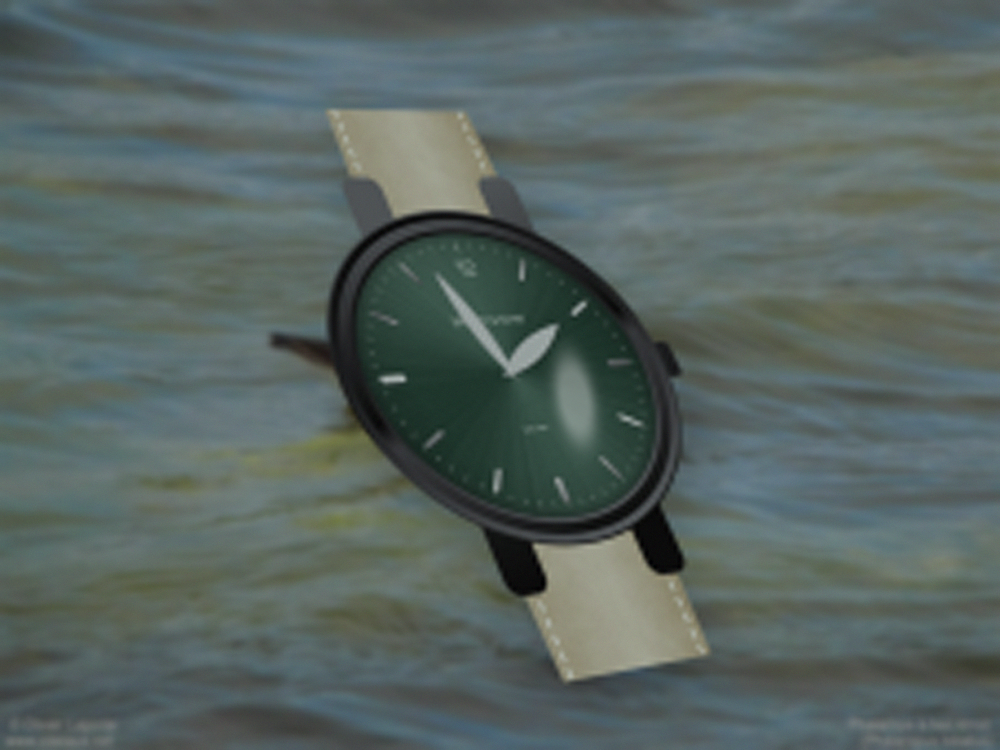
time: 1:57
